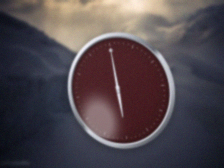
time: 6:00
